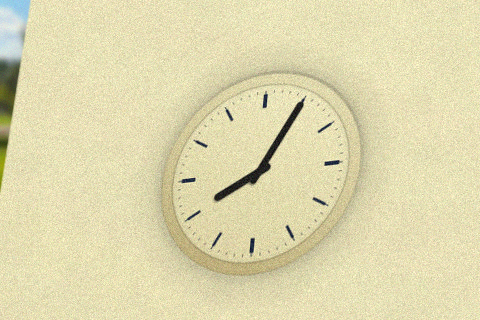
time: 8:05
